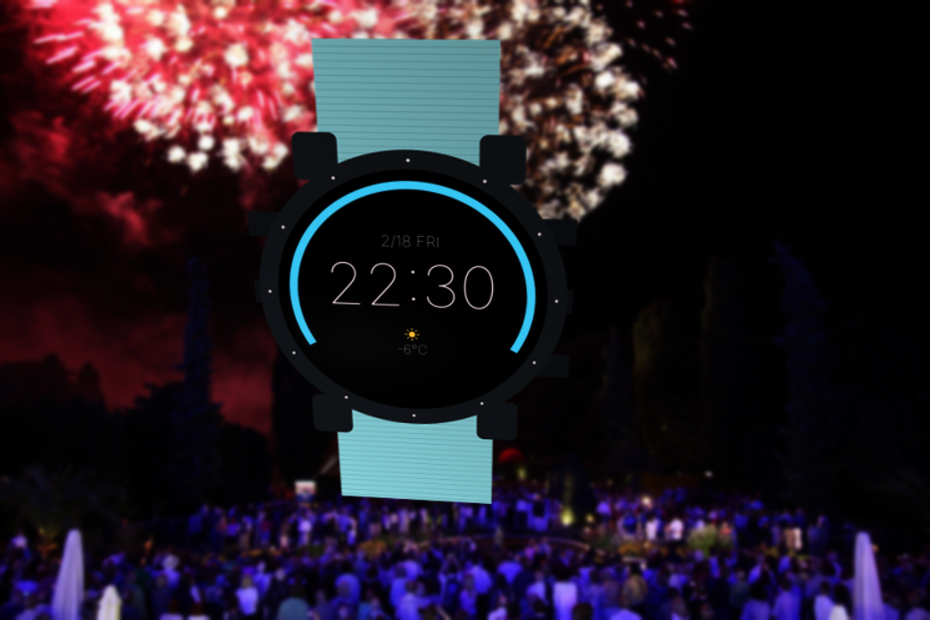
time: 22:30
